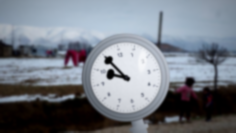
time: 9:55
